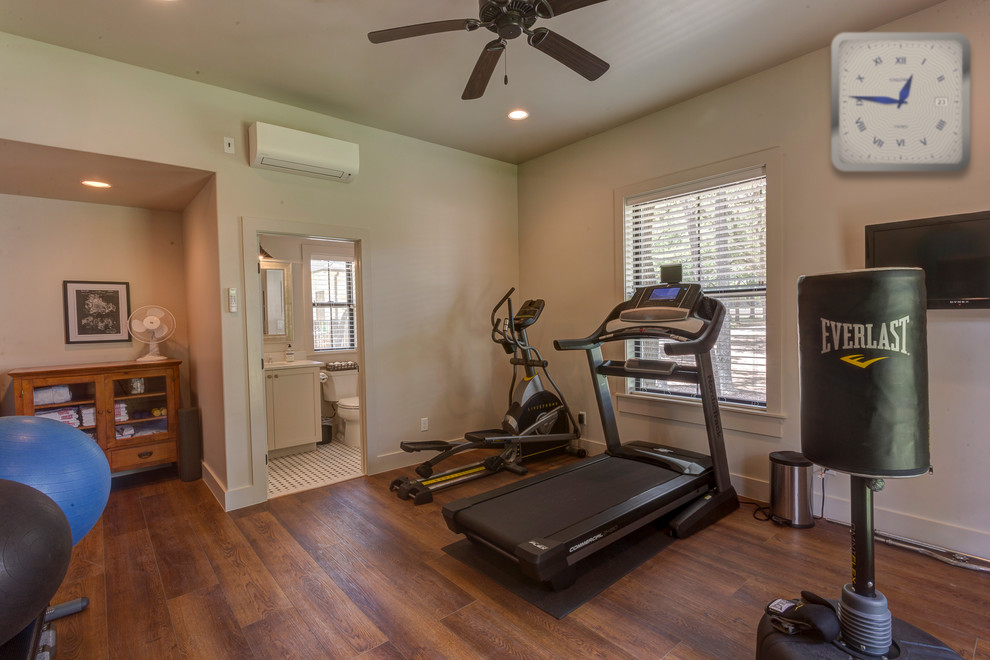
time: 12:46
